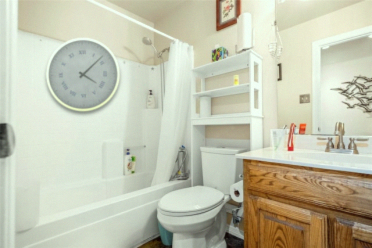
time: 4:08
